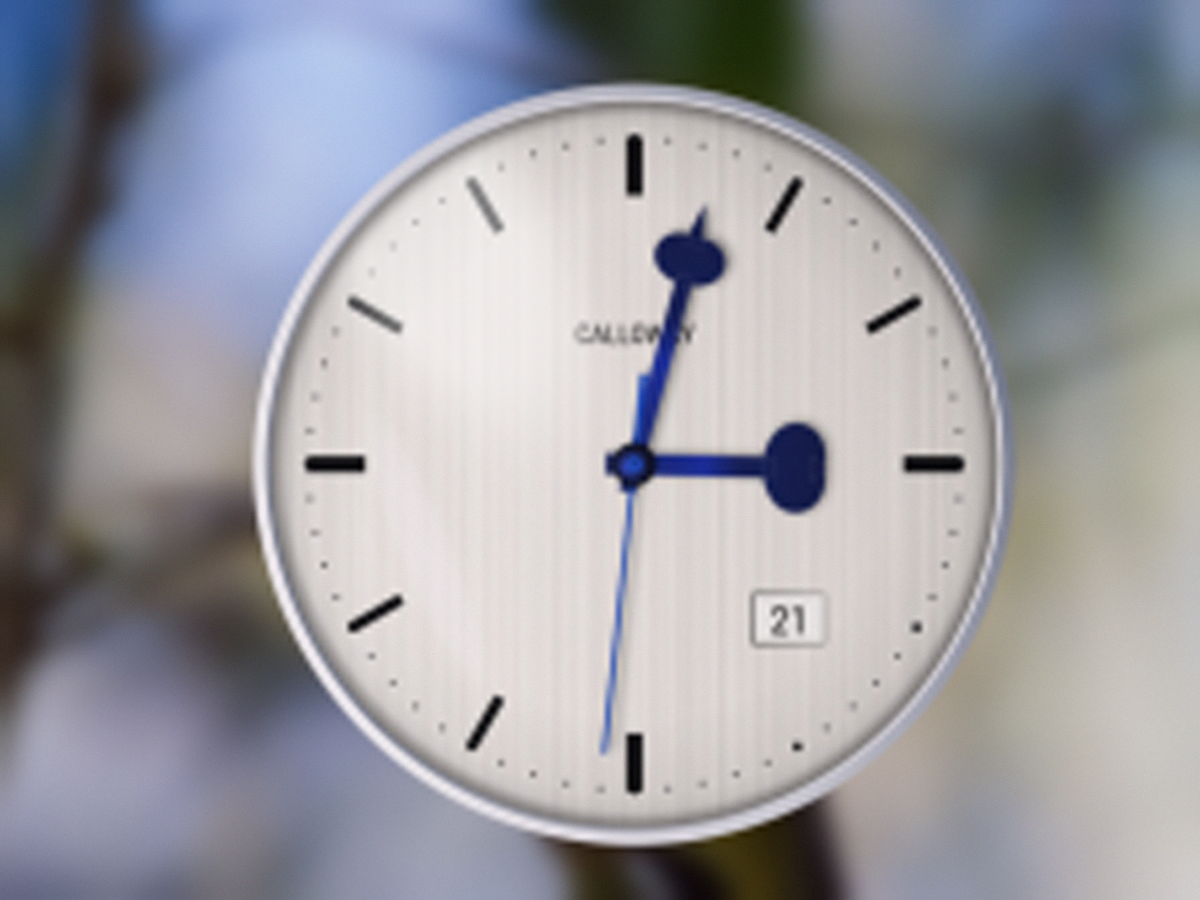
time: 3:02:31
